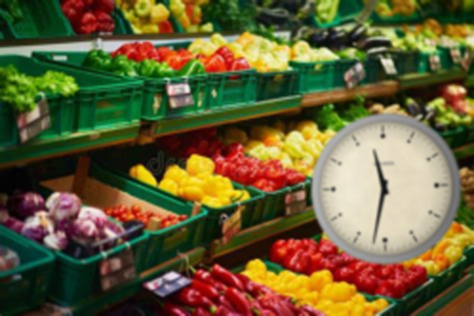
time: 11:32
